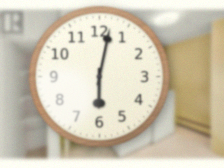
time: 6:02
